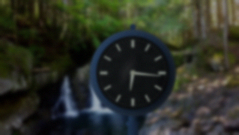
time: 6:16
